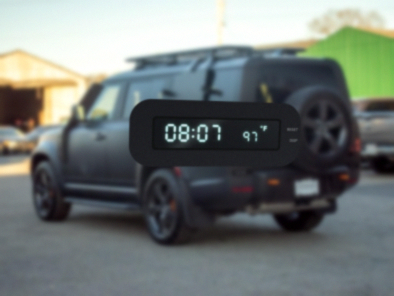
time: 8:07
